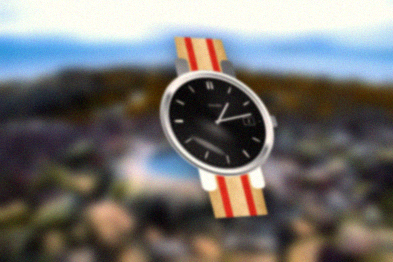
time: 1:13
